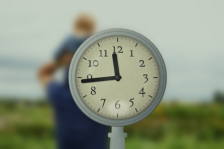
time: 11:44
